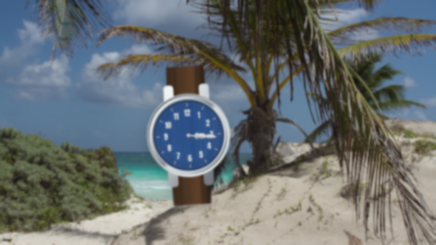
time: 3:16
